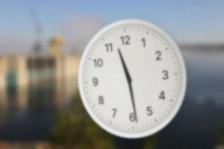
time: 11:29
